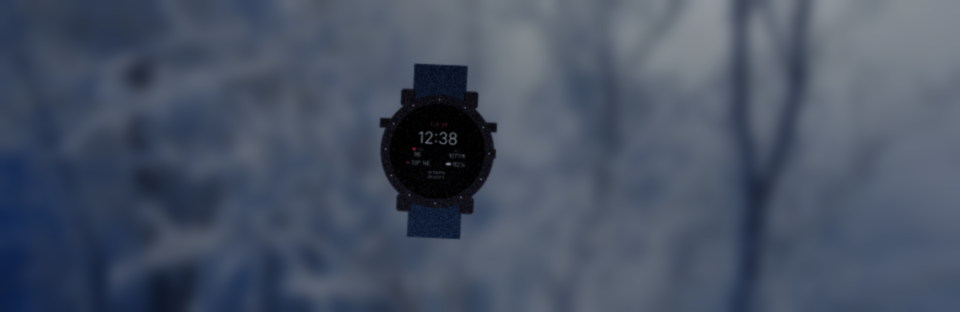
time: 12:38
